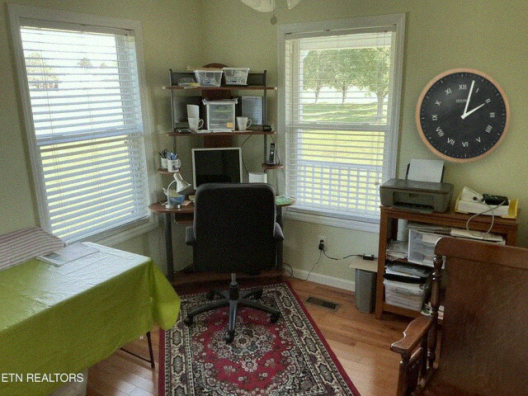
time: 2:03
